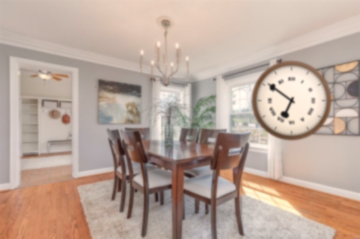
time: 6:51
